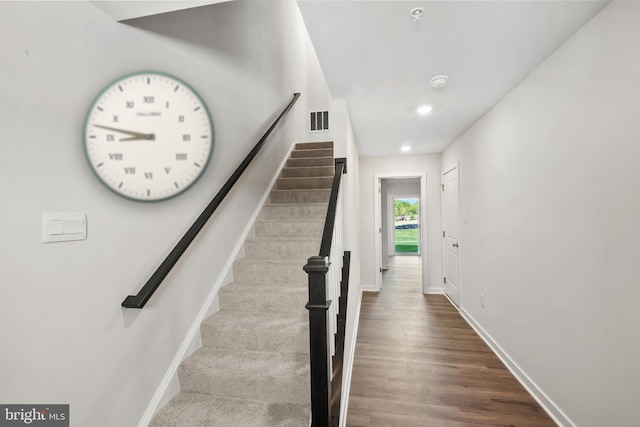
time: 8:47
